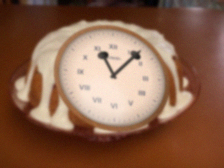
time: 11:07
